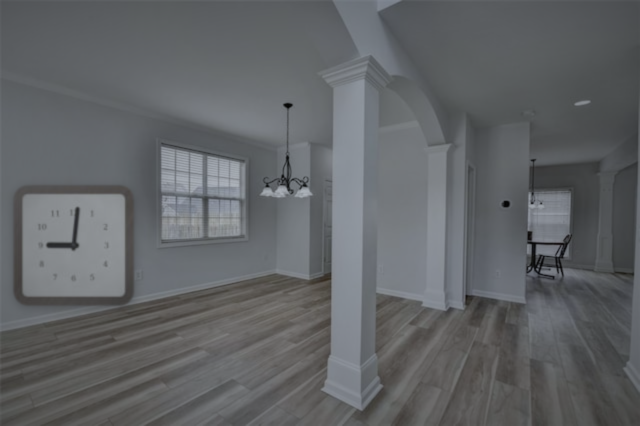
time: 9:01
